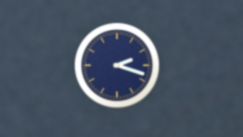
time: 2:18
